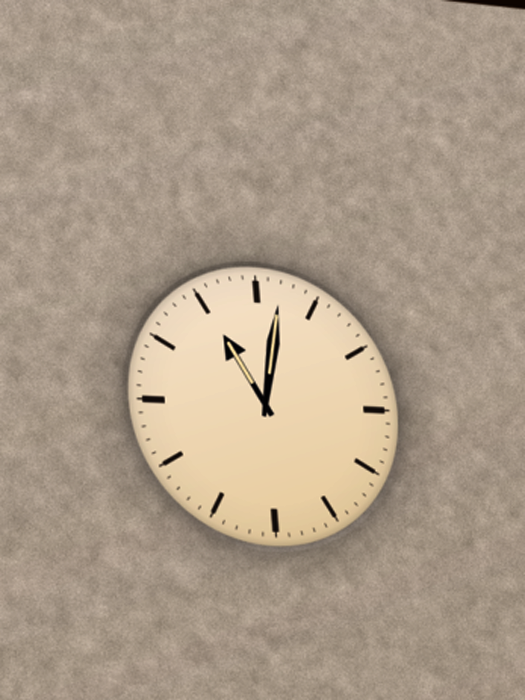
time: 11:02
